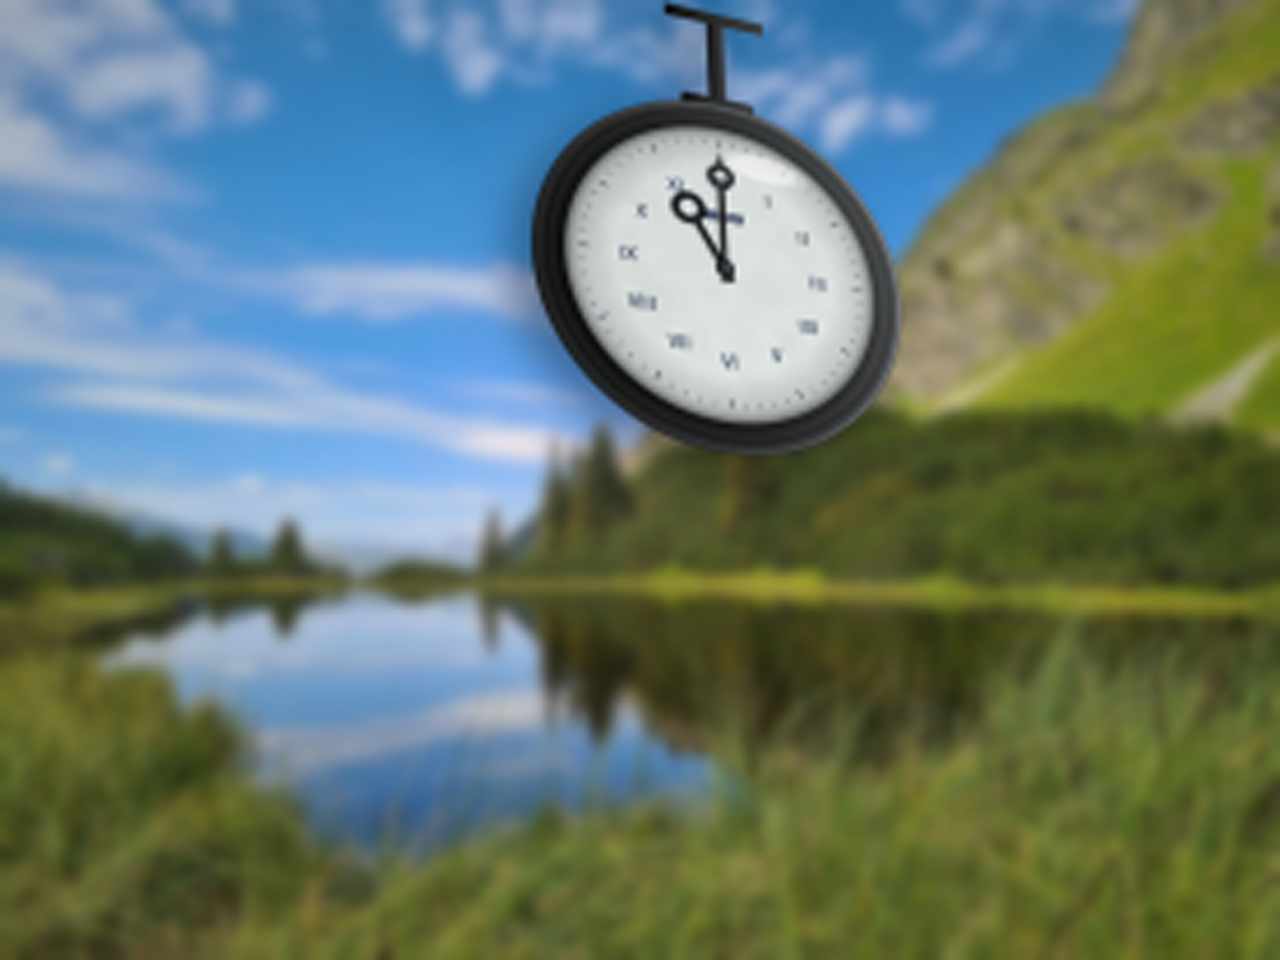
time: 11:00
